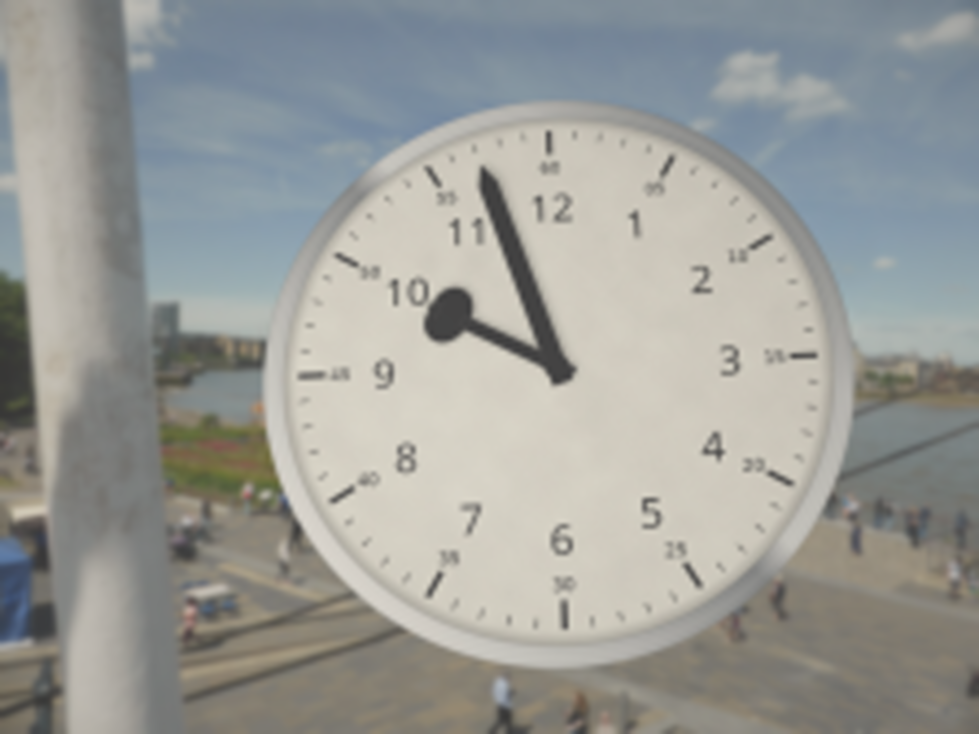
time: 9:57
